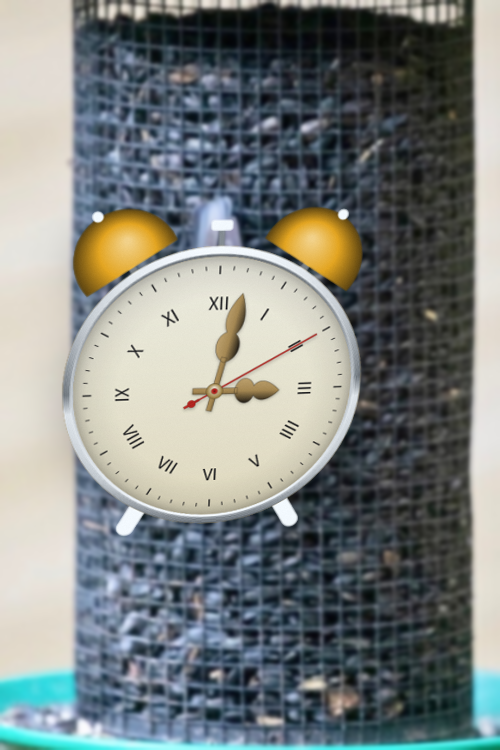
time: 3:02:10
